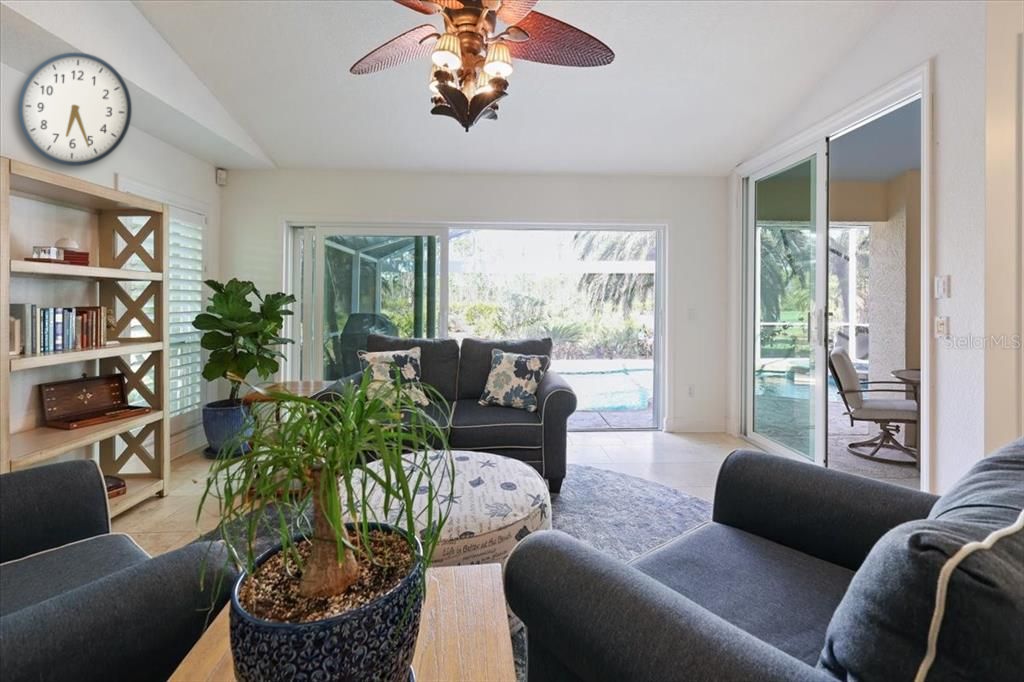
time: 6:26
